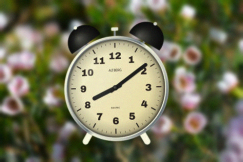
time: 8:09
